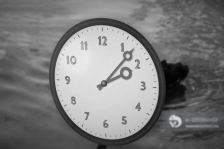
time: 2:07
